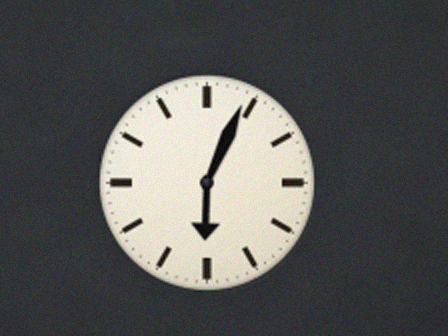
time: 6:04
